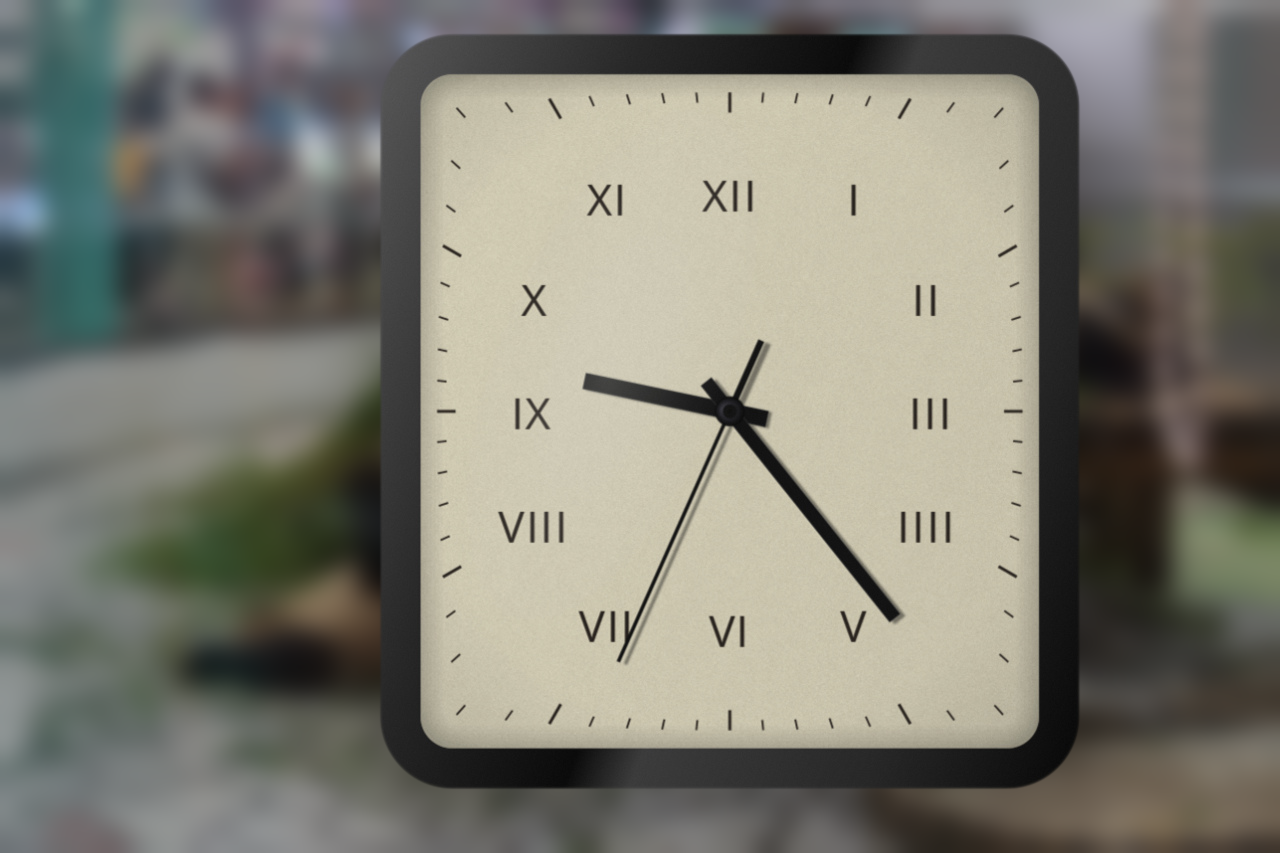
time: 9:23:34
